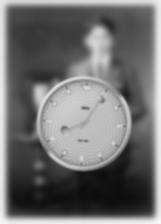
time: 8:05
